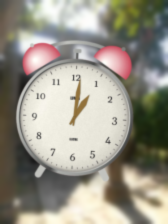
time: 1:01
